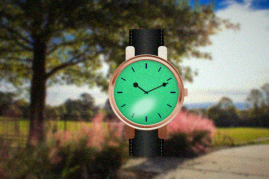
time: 10:11
